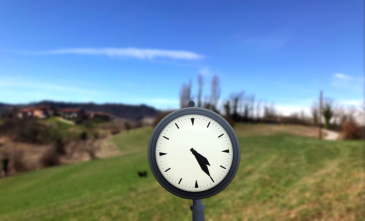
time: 4:25
